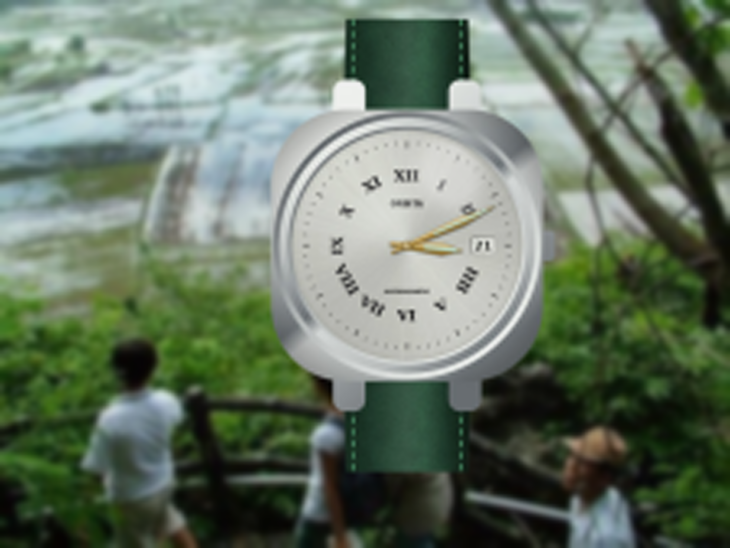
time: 3:11
